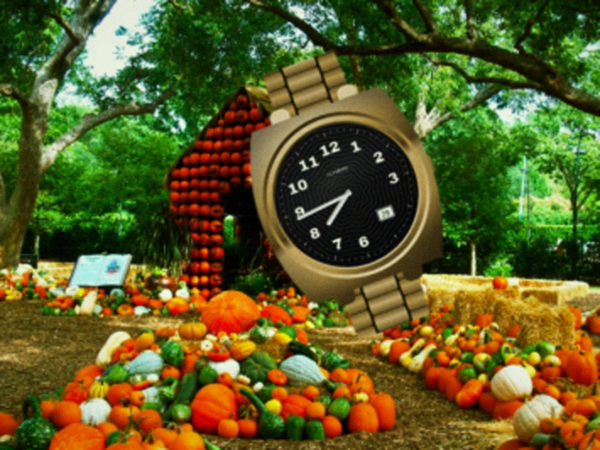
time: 7:44
